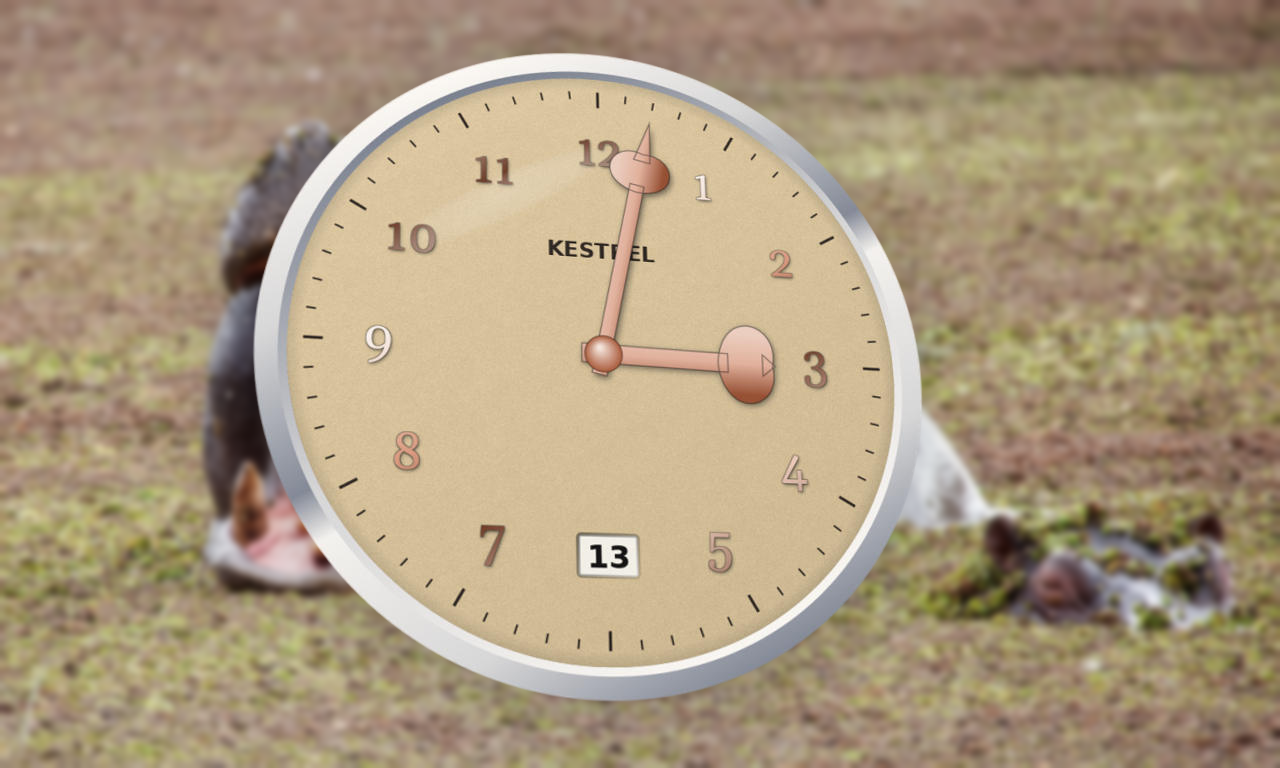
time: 3:02
